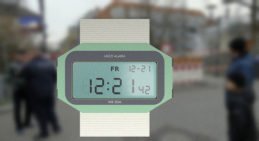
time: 12:21:42
